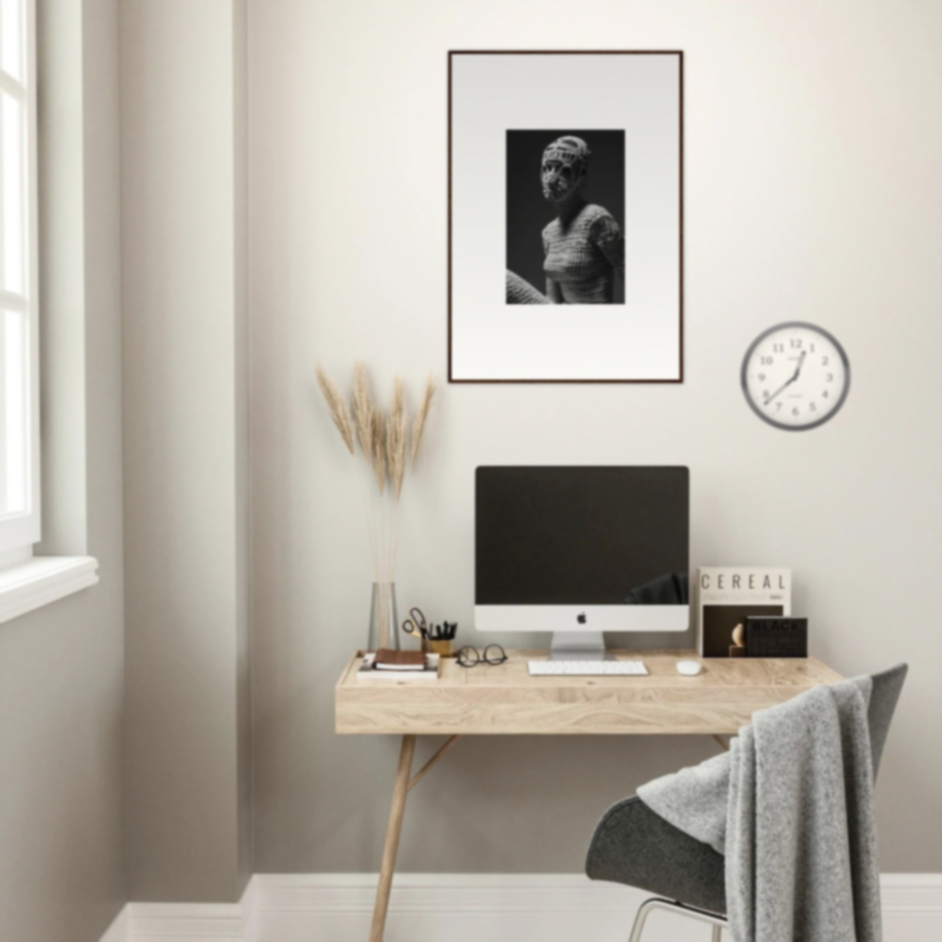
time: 12:38
